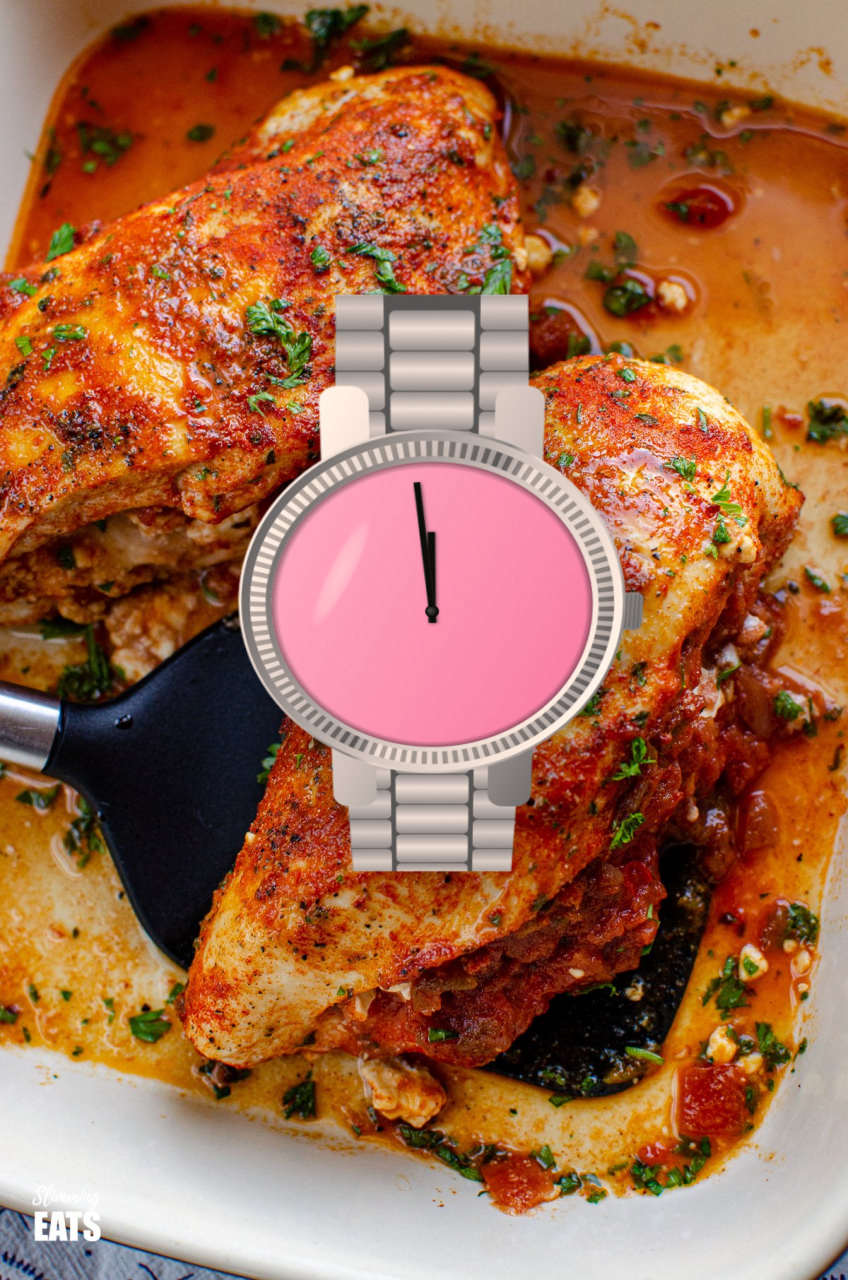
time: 11:59
